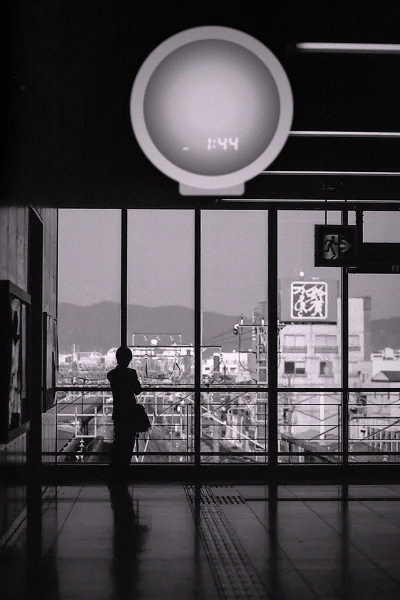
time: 1:44
